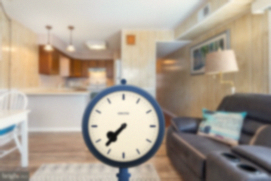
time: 7:37
